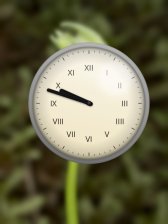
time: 9:48
